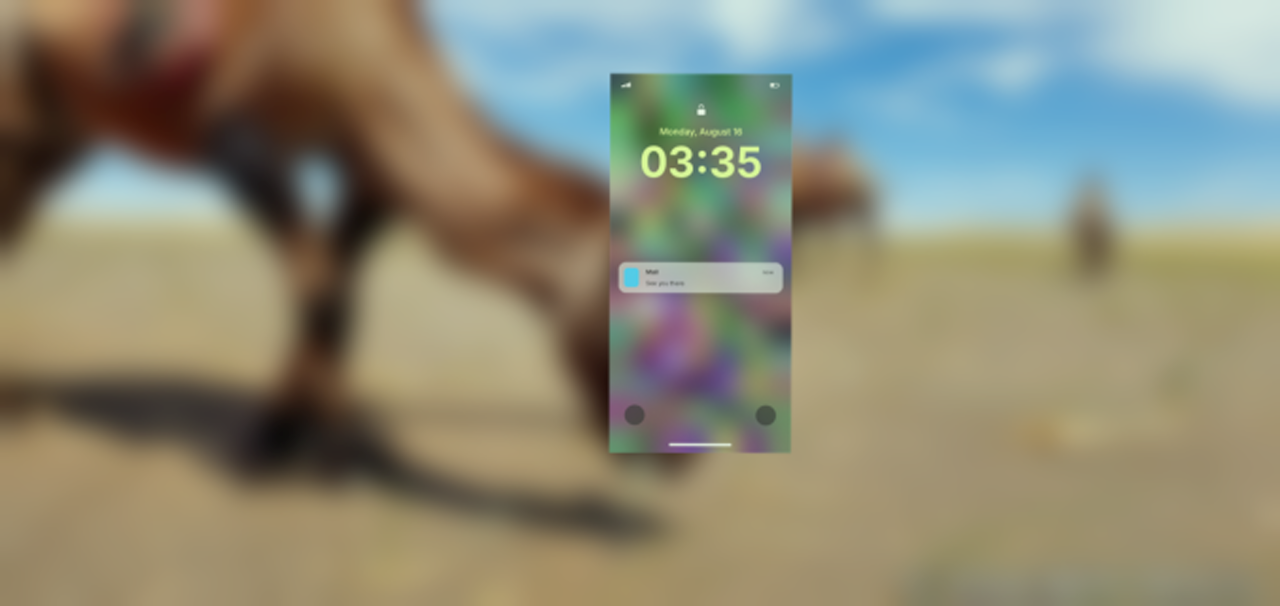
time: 3:35
